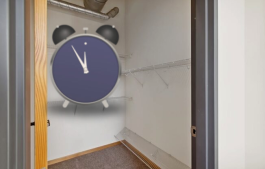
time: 11:55
